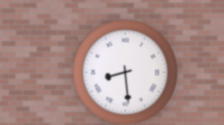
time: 8:29
